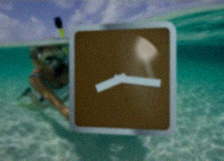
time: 8:16
